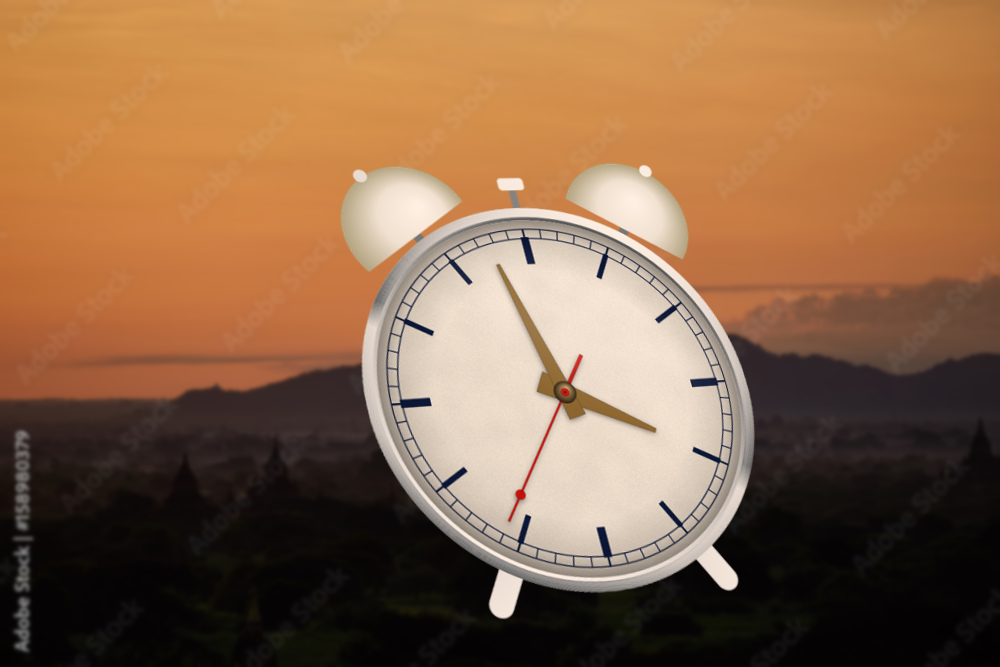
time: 3:57:36
